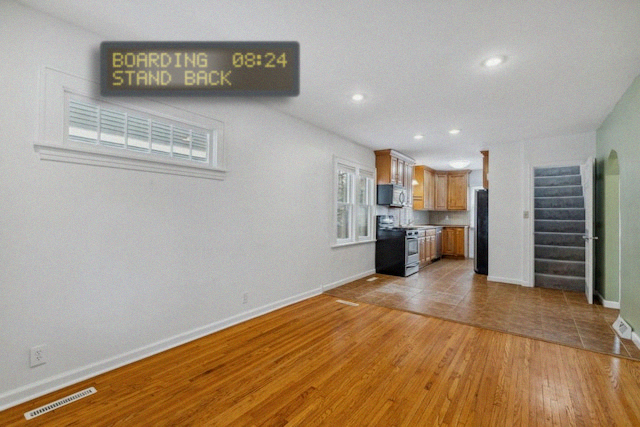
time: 8:24
